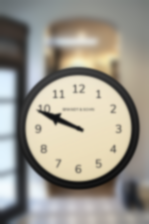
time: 9:49
